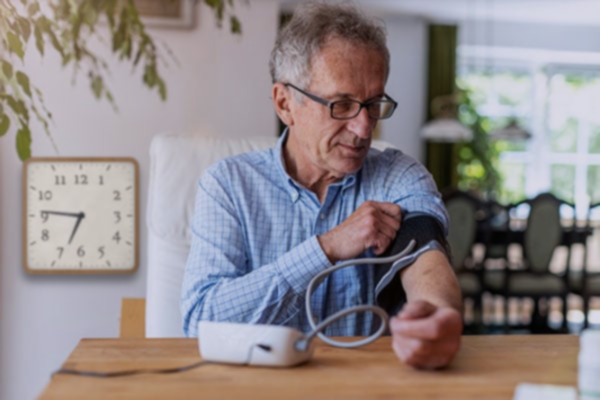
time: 6:46
